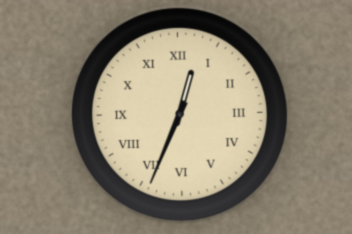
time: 12:34
